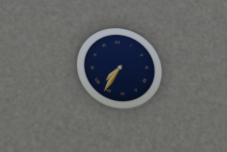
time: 7:36
